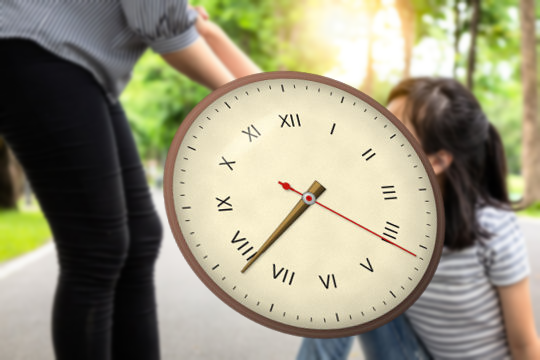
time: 7:38:21
